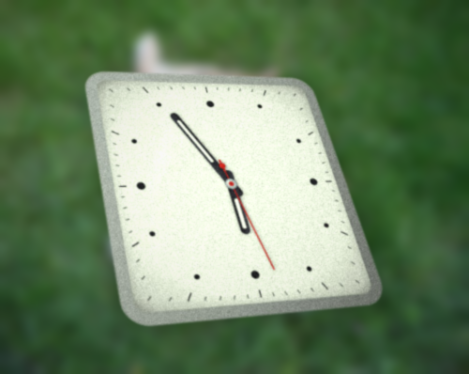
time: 5:55:28
